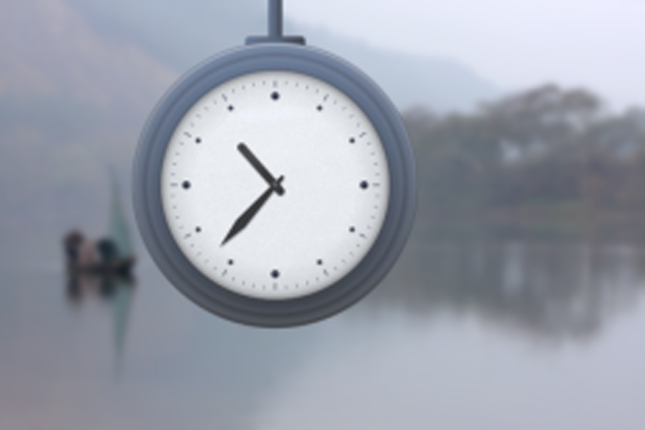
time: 10:37
